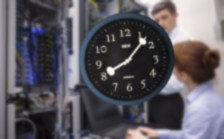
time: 8:07
